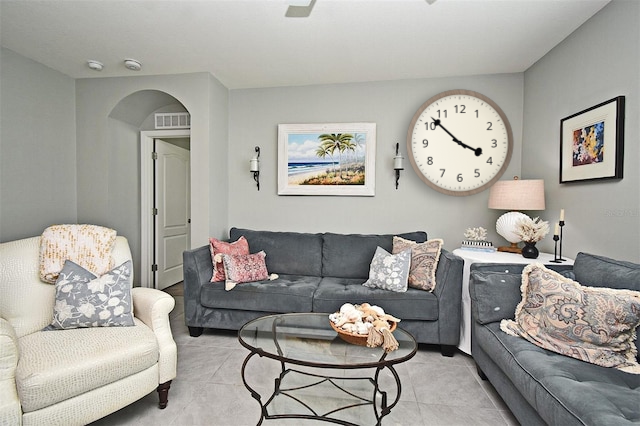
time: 3:52
